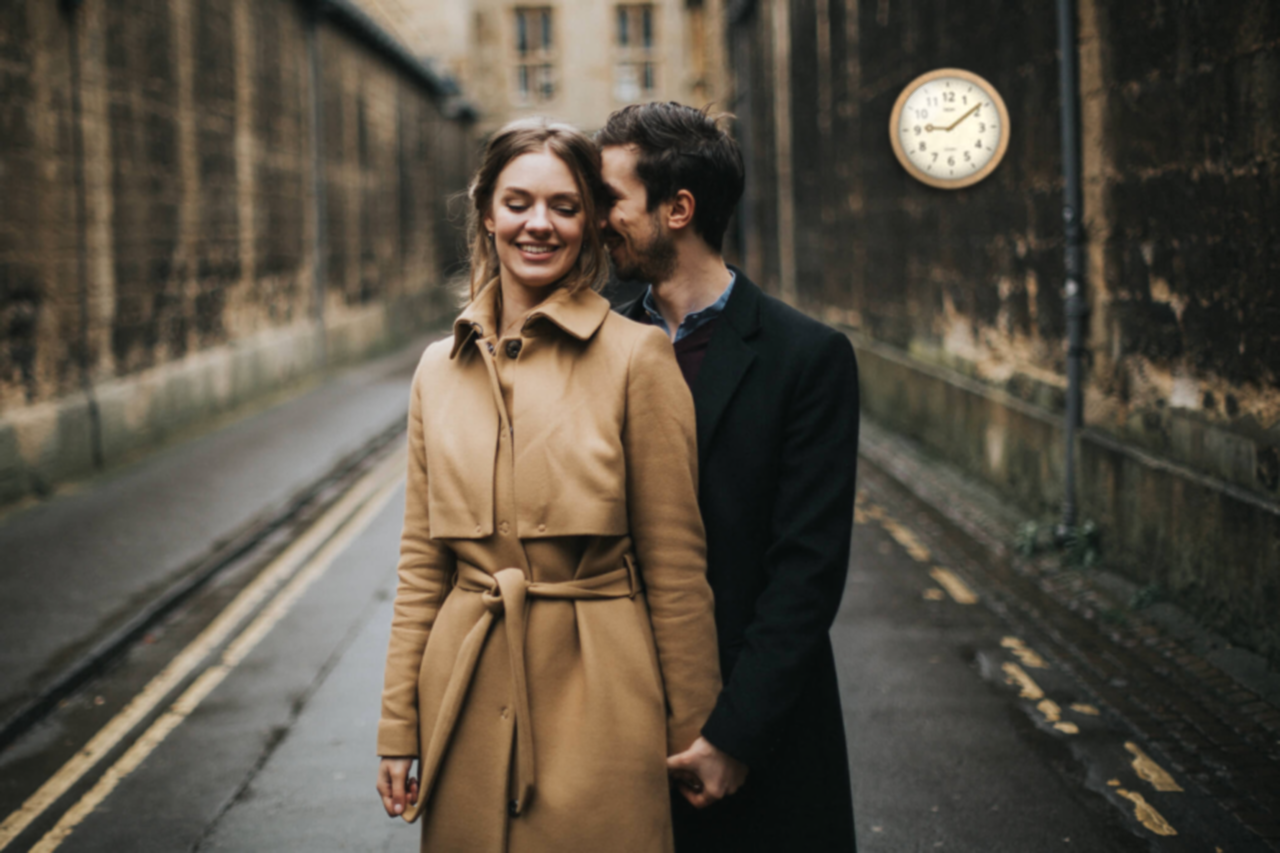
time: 9:09
